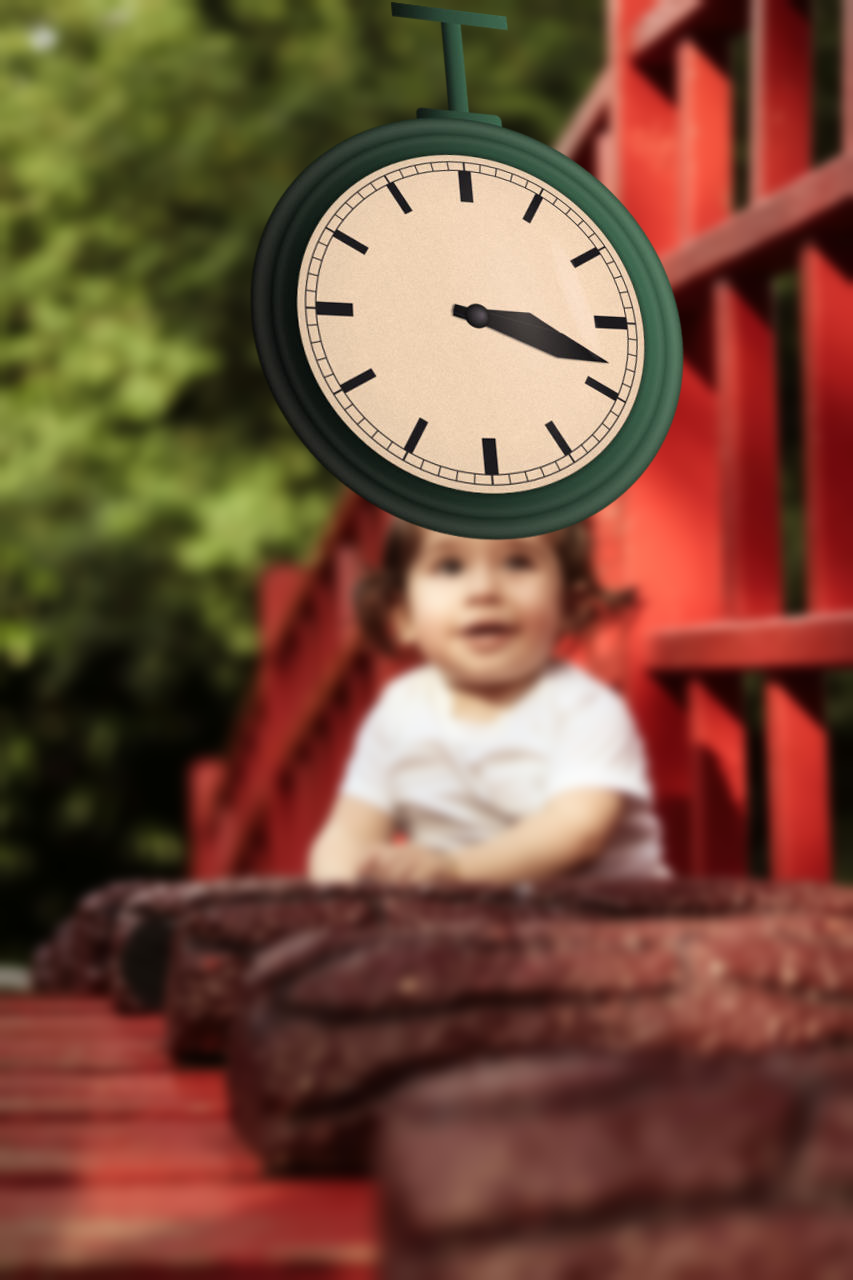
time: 3:18
